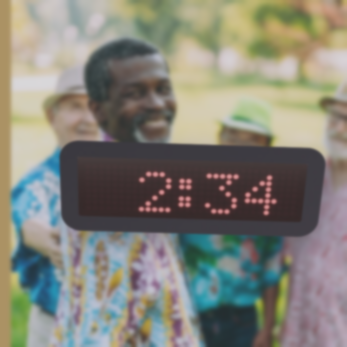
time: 2:34
